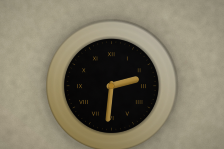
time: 2:31
